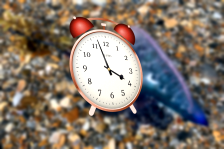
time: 3:57
